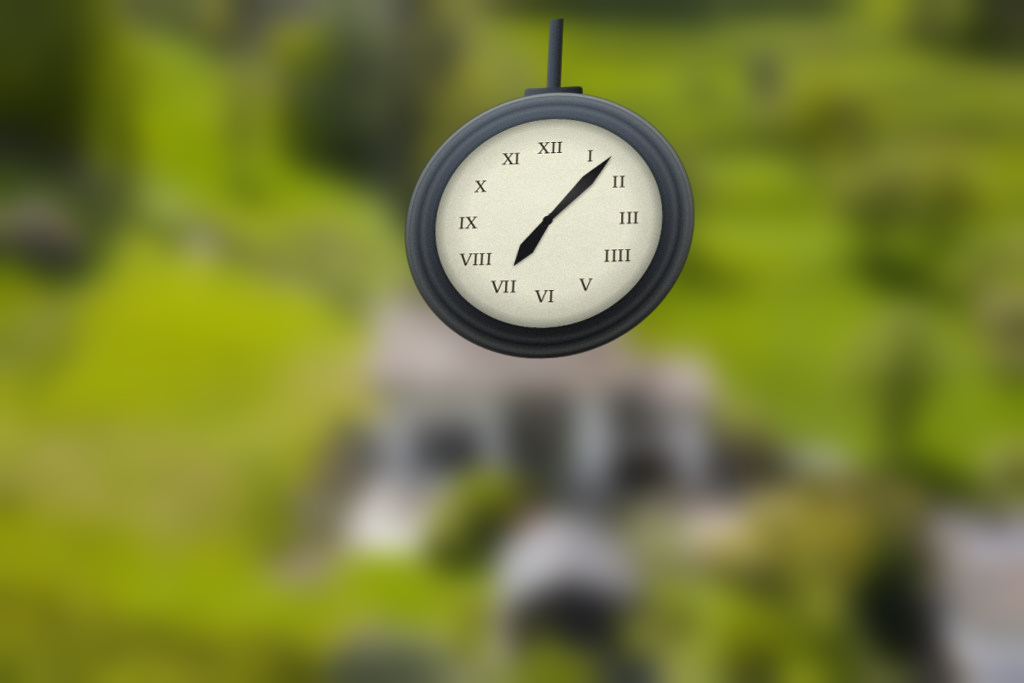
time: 7:07
